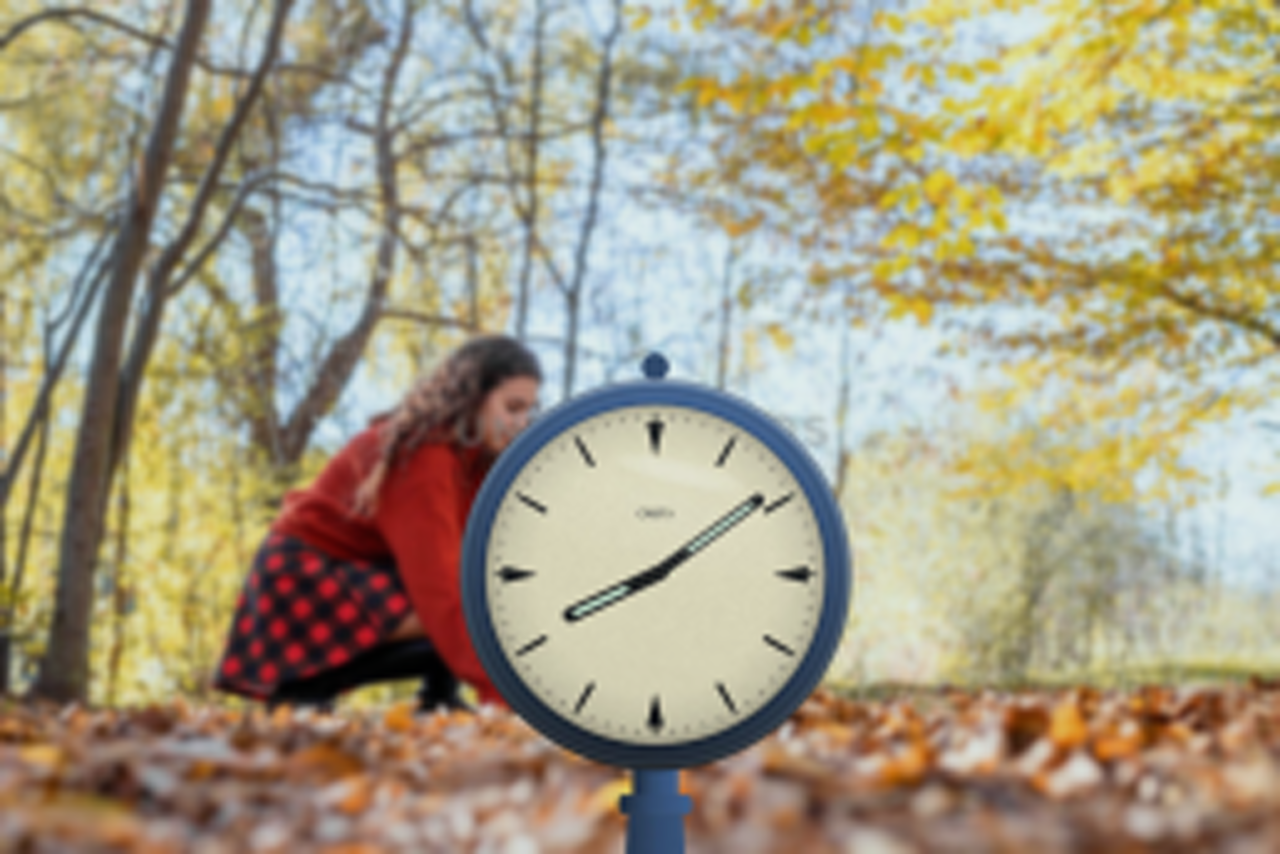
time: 8:09
